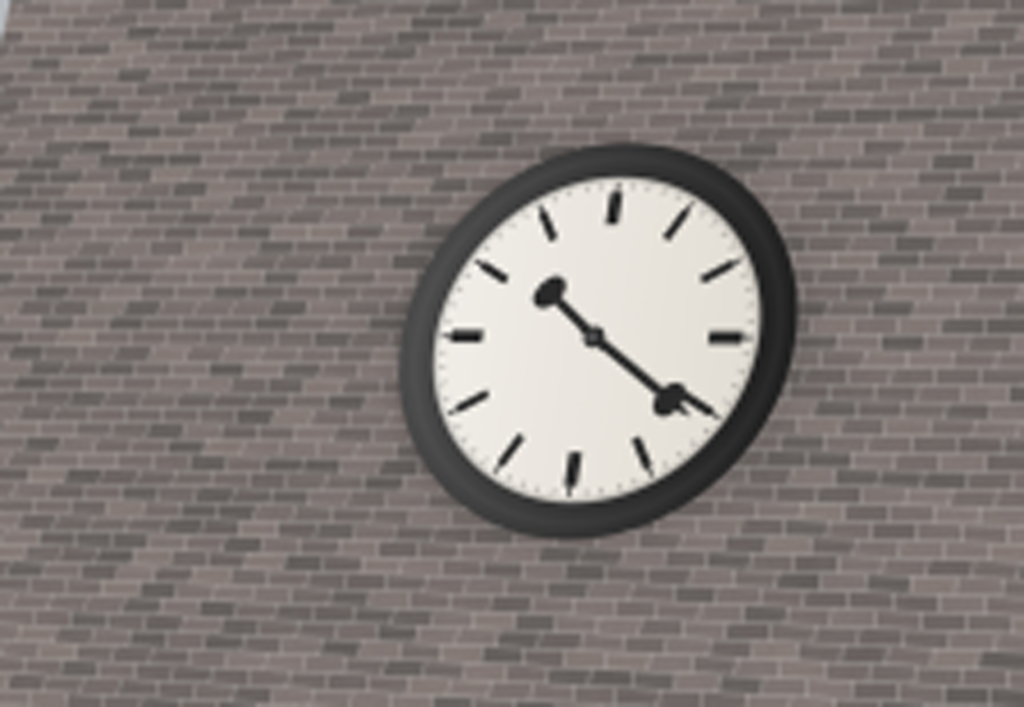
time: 10:21
